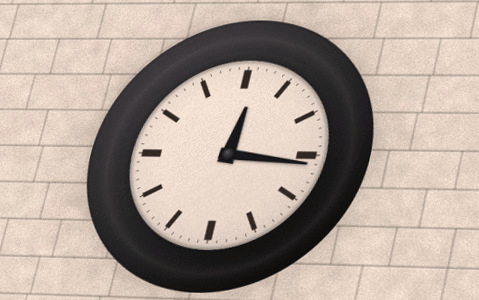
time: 12:16
